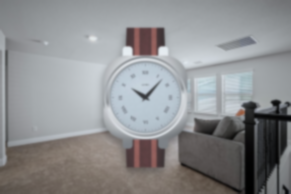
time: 10:07
